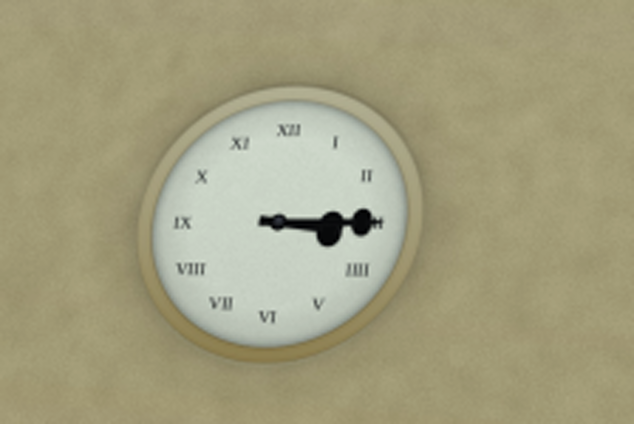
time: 3:15
